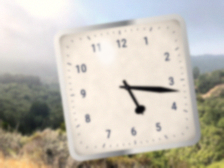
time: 5:17
